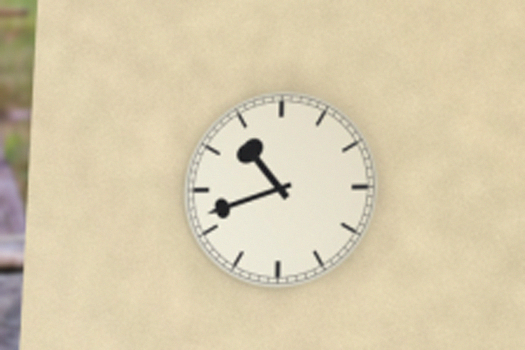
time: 10:42
